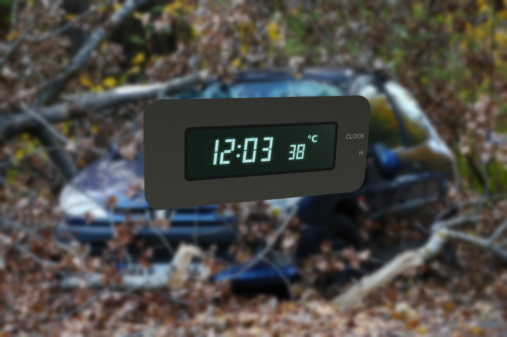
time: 12:03
